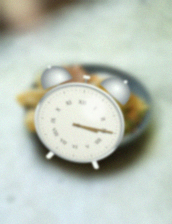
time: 3:15
